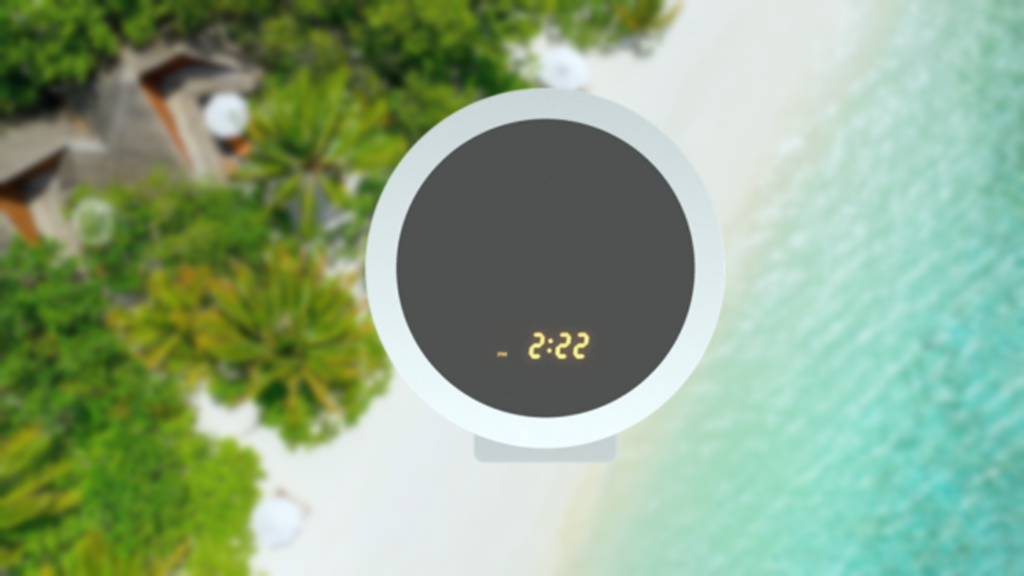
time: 2:22
